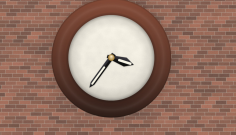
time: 3:36
